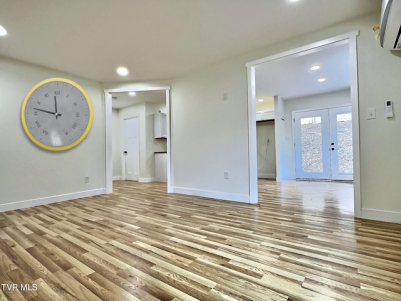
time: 11:47
